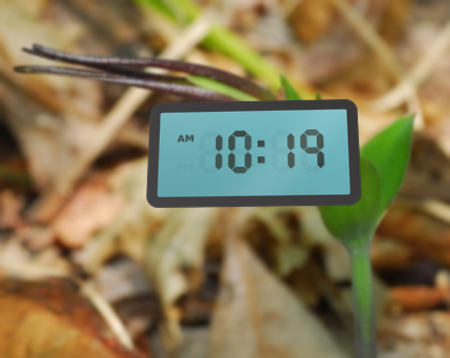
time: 10:19
